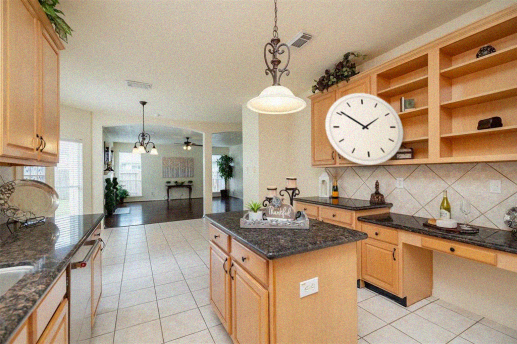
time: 1:51
